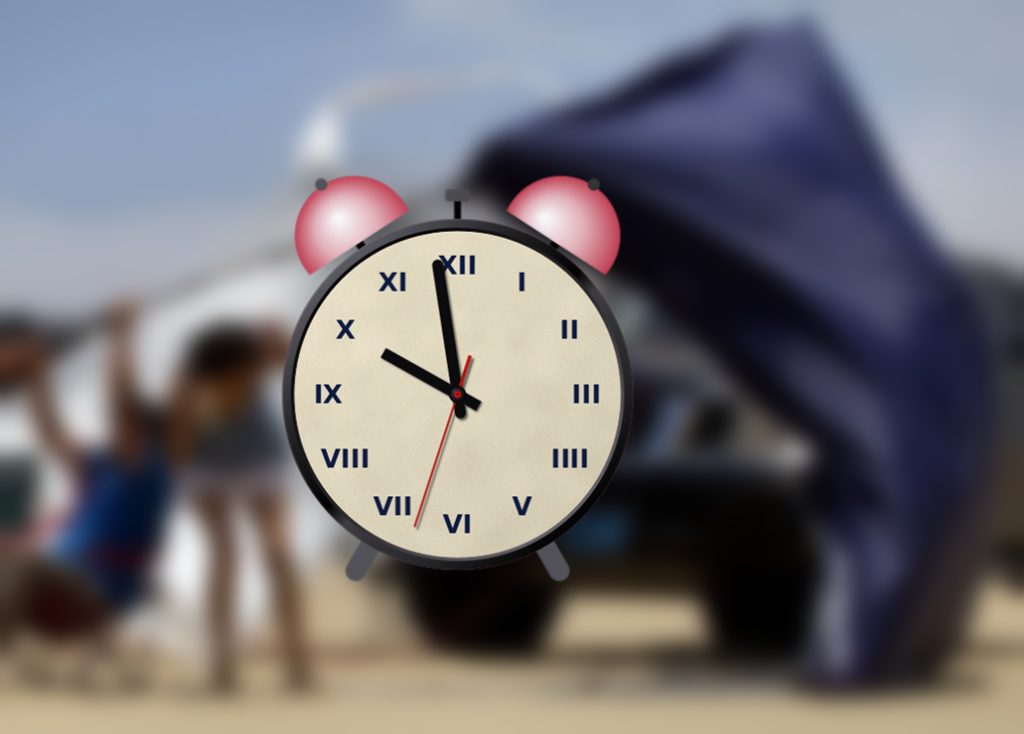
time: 9:58:33
